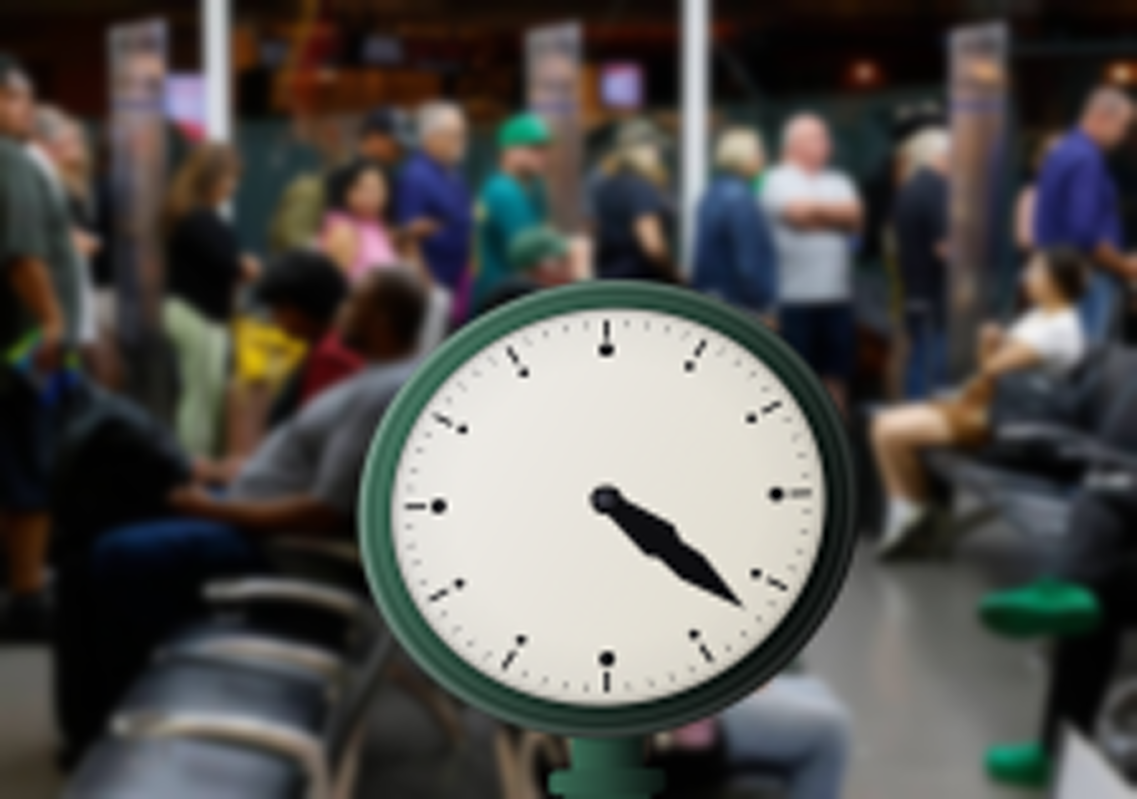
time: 4:22
